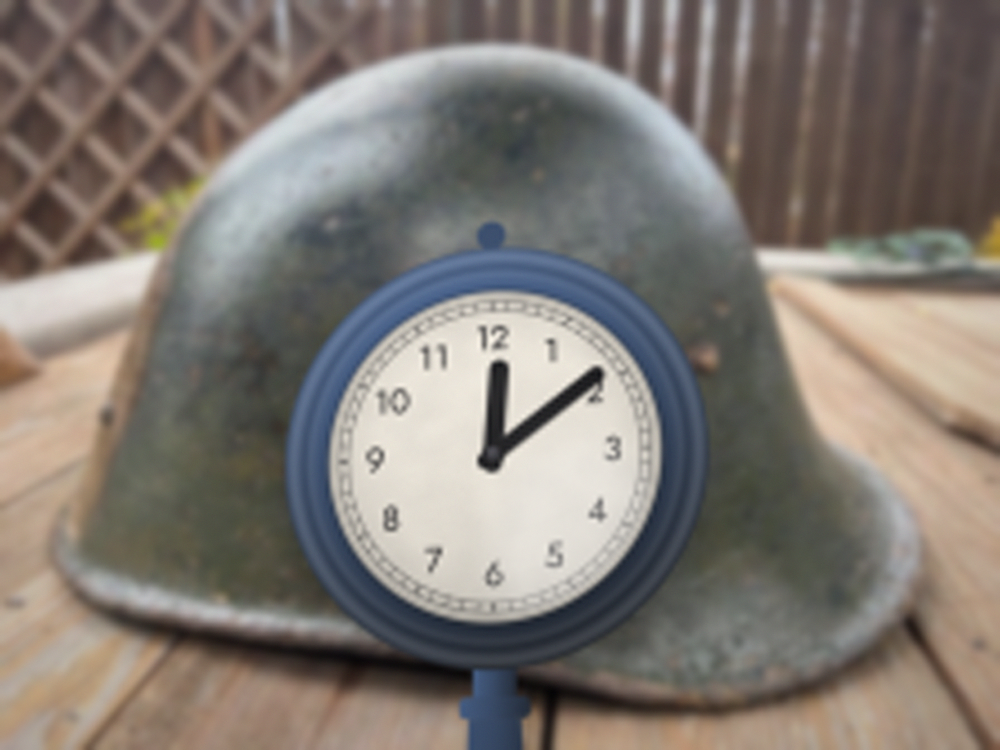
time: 12:09
